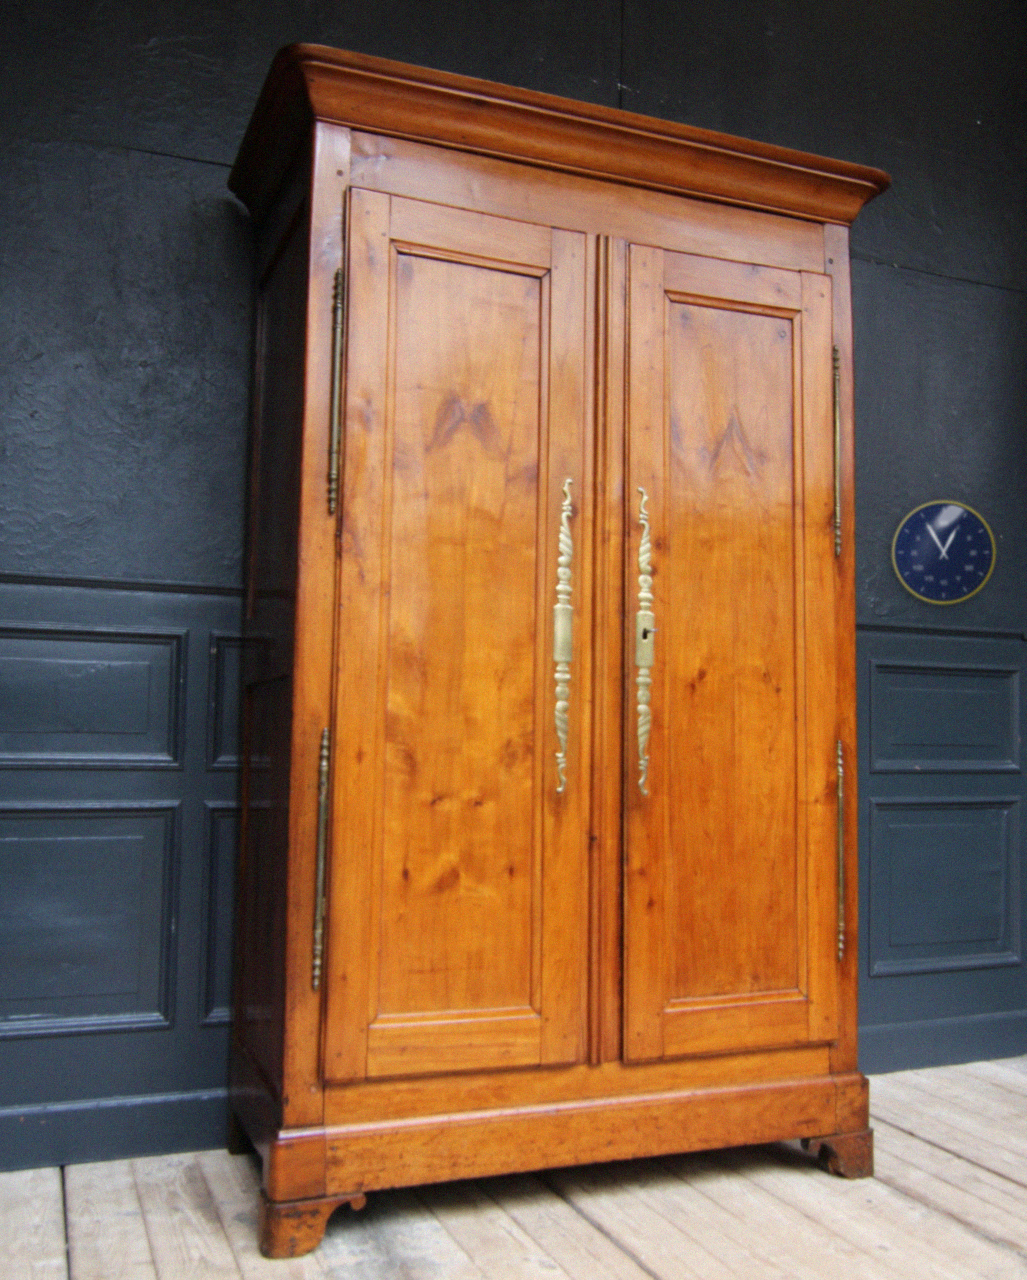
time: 12:55
